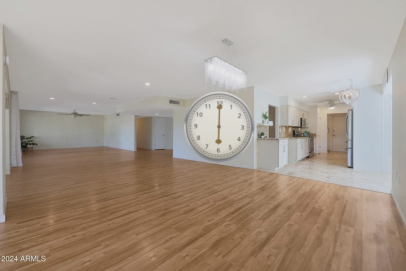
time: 6:00
